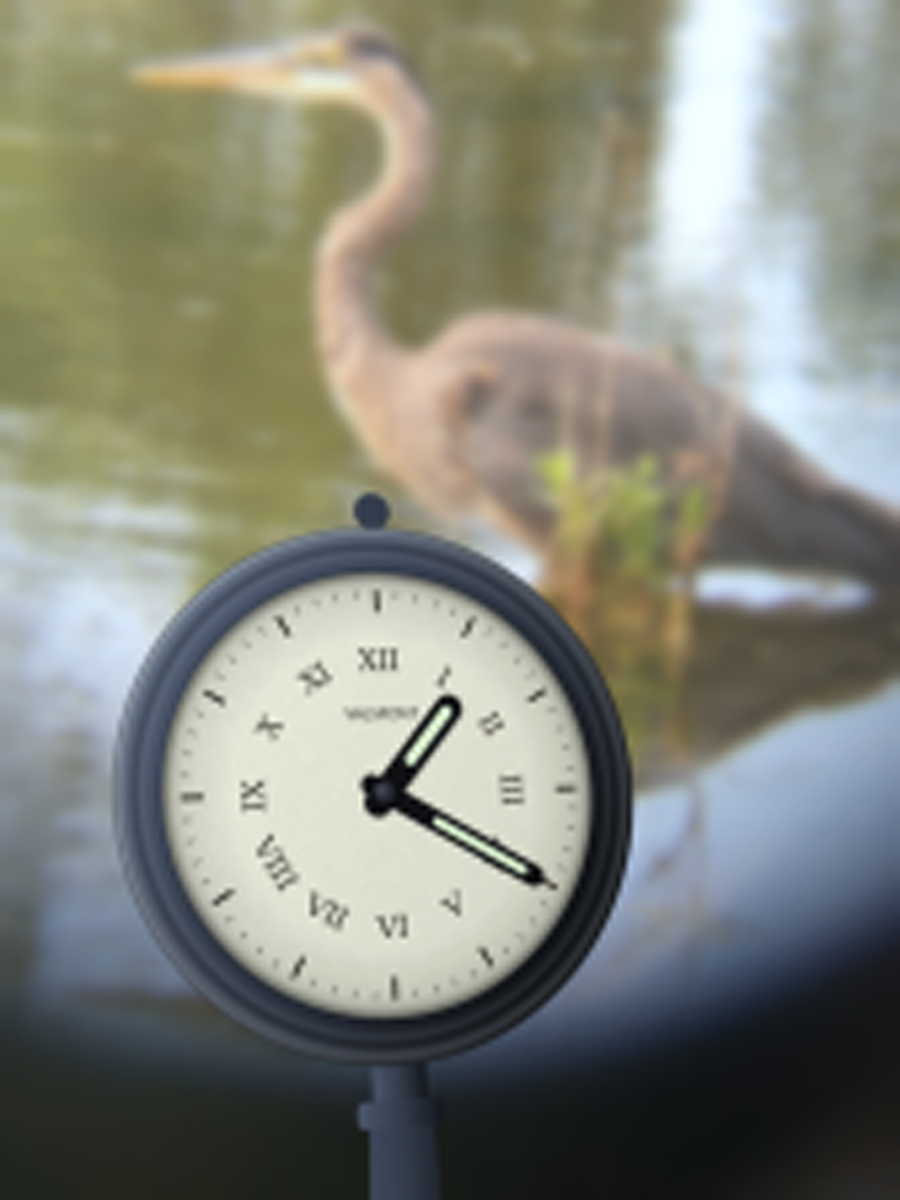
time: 1:20
